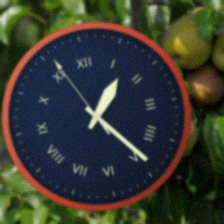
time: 1:23:56
